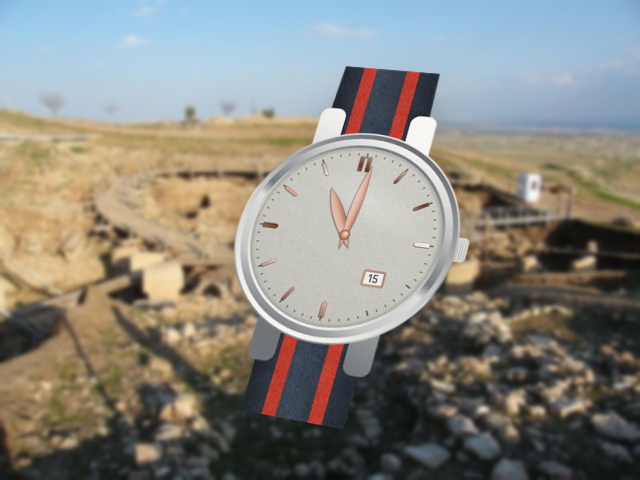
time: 11:01
